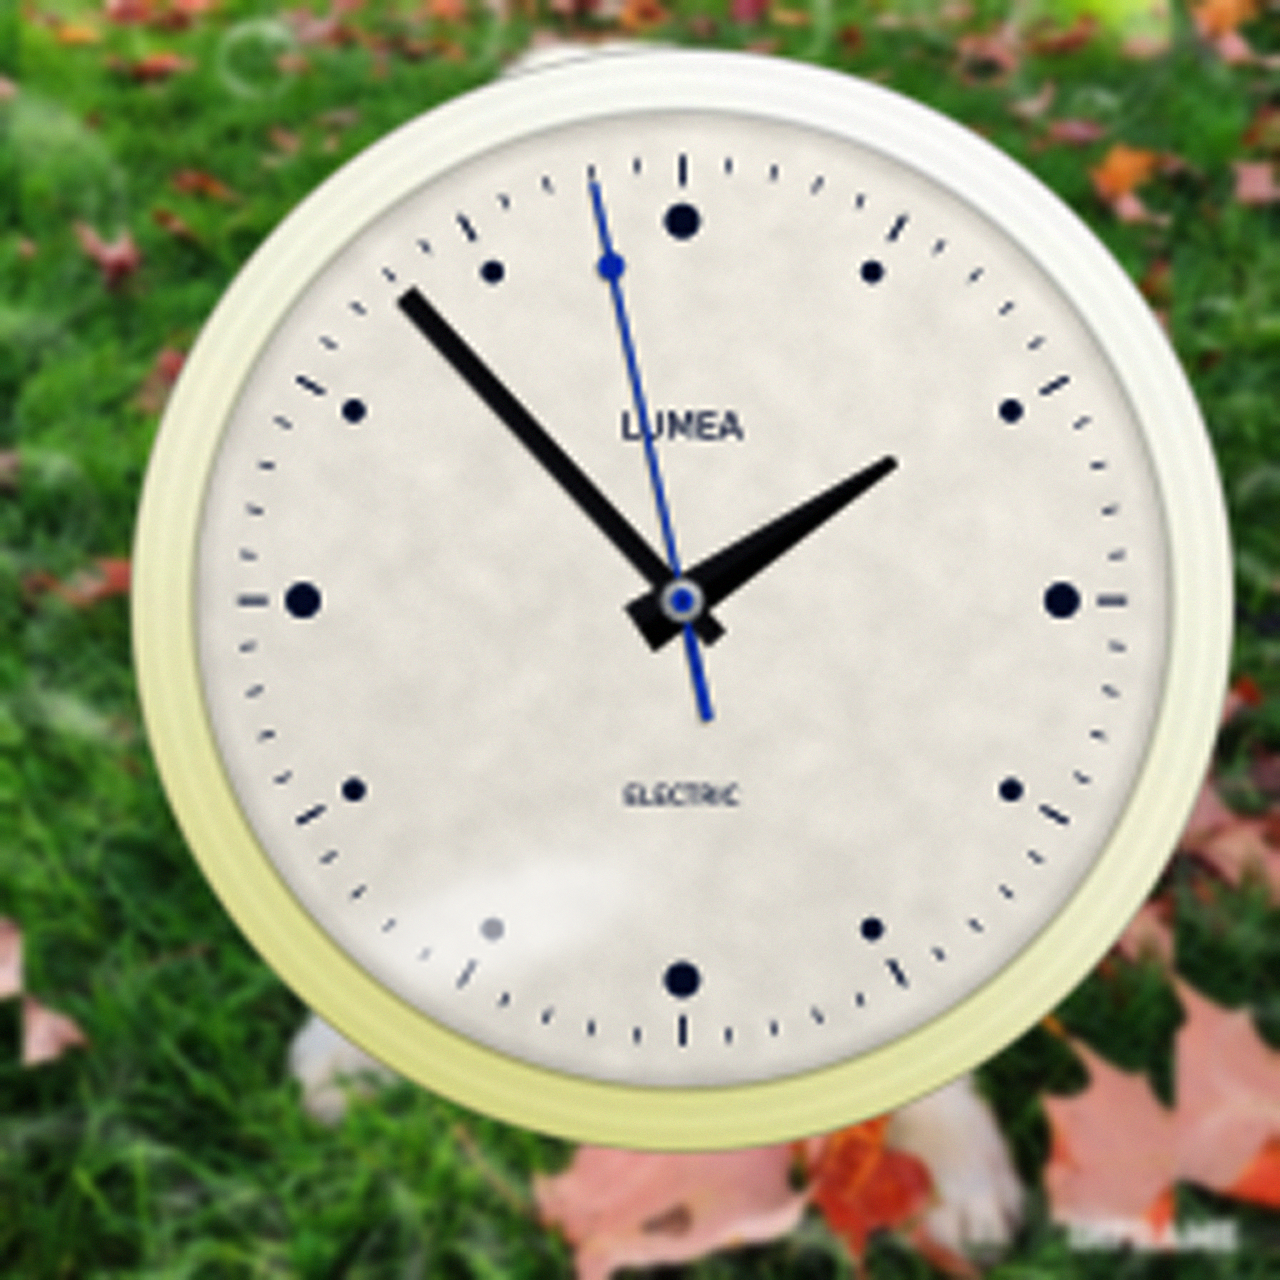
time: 1:52:58
